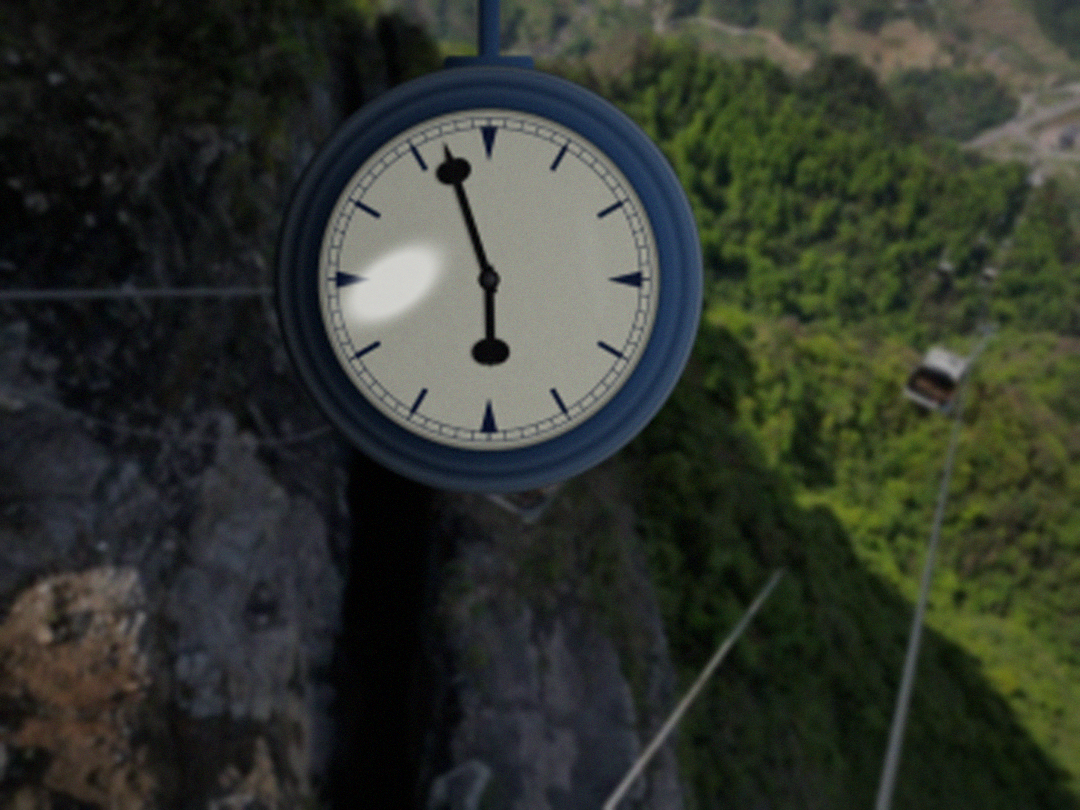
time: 5:57
